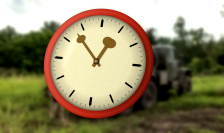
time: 12:53
